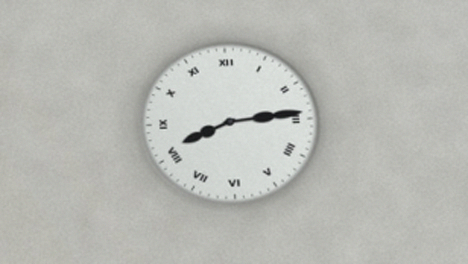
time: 8:14
